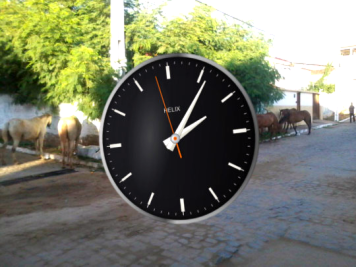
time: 2:05:58
